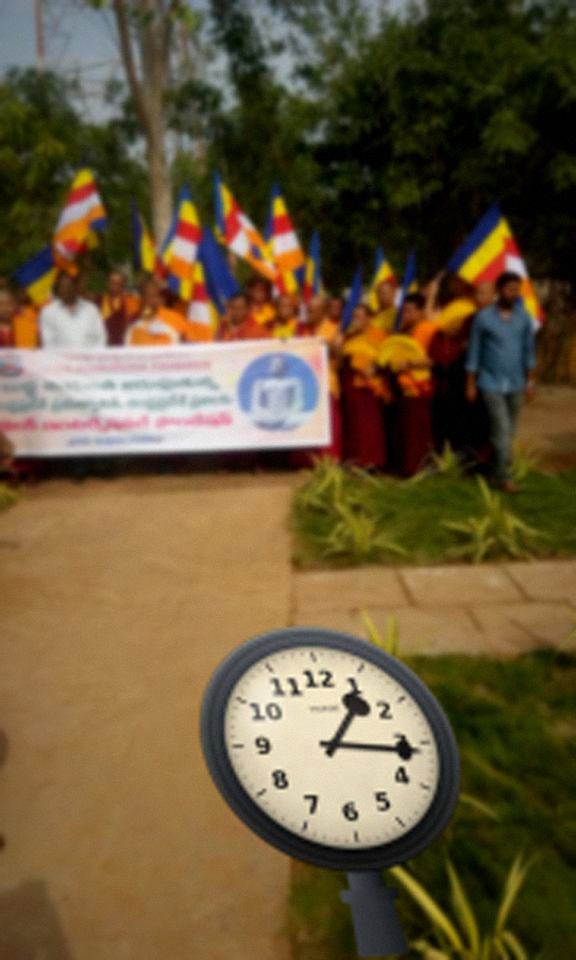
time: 1:16
